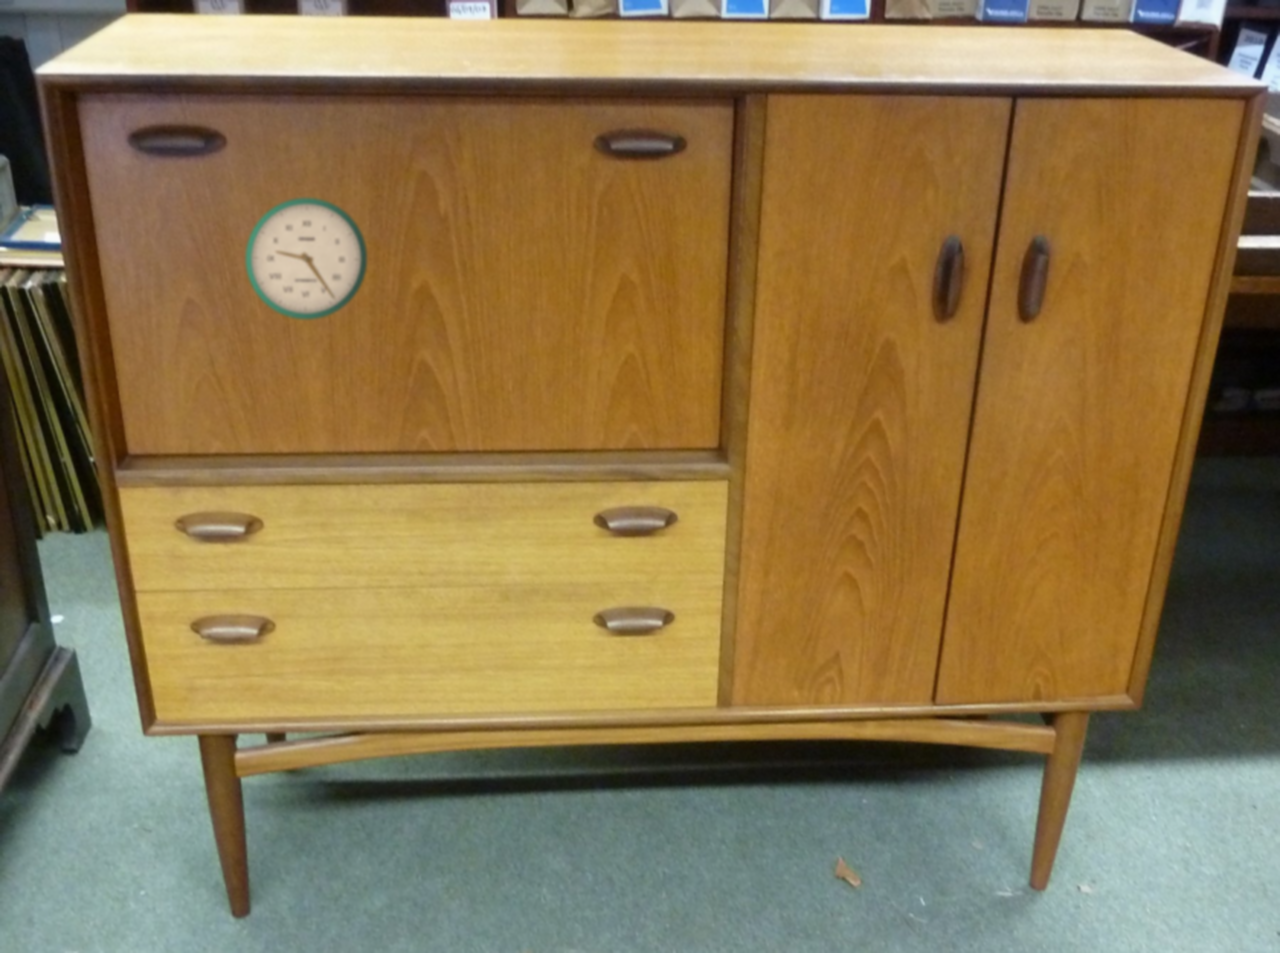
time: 9:24
